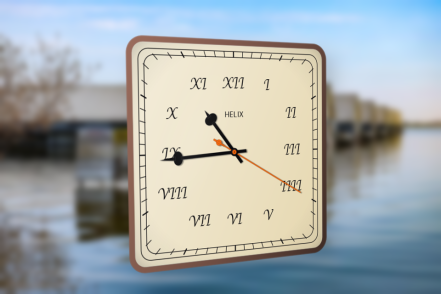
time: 10:44:20
